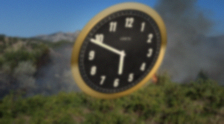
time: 5:49
